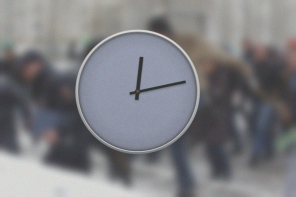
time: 12:13
